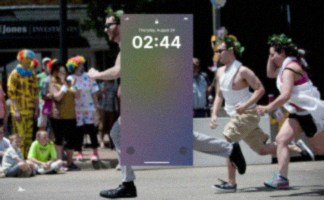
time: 2:44
